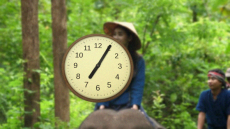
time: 7:05
